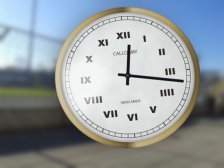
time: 12:17
